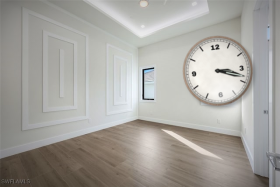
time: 3:18
